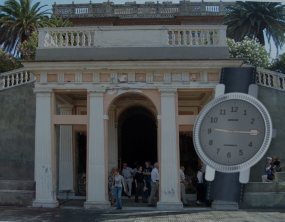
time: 9:15
